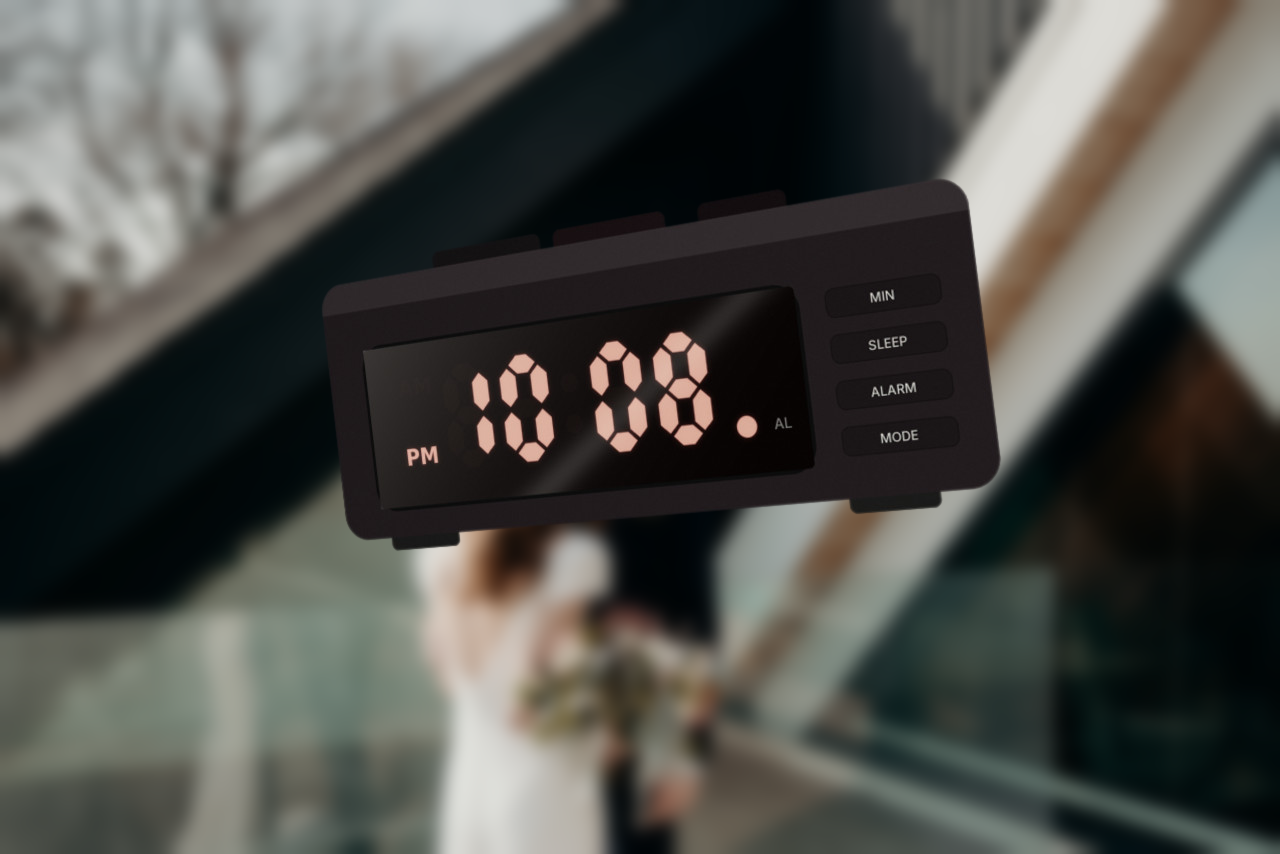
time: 10:08
